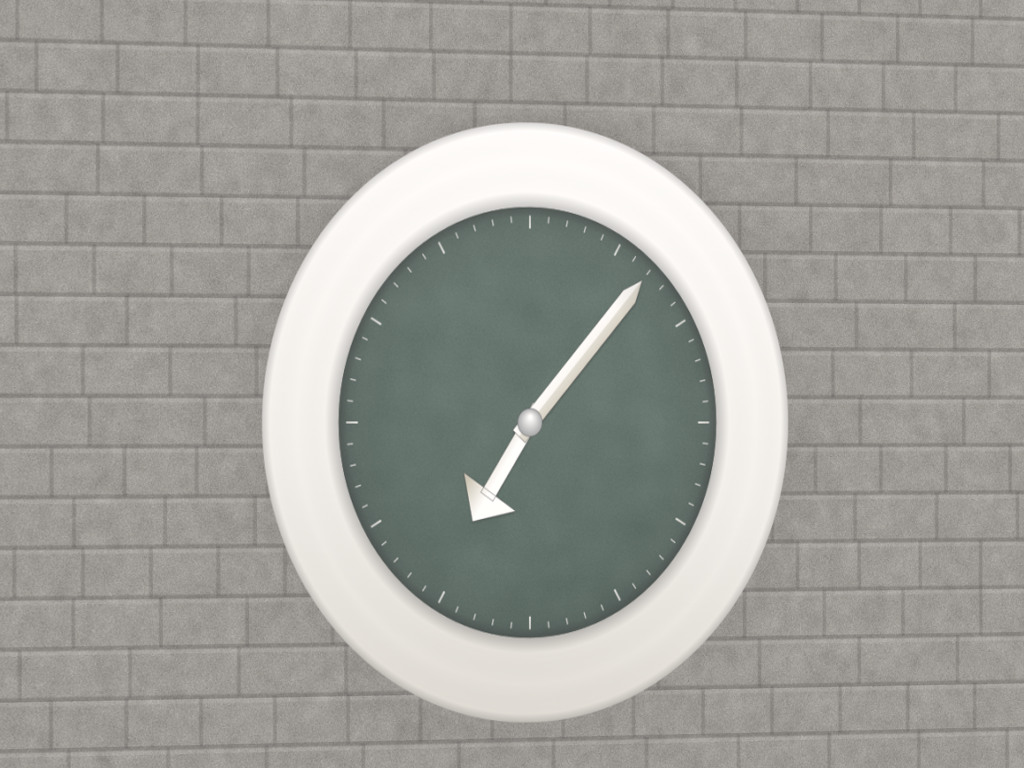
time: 7:07
